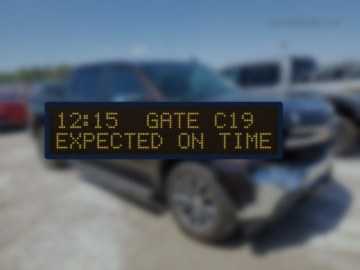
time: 12:15
